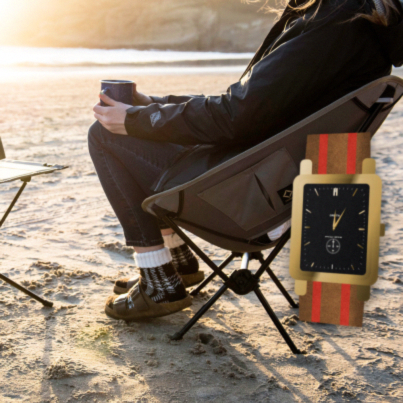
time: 12:05
